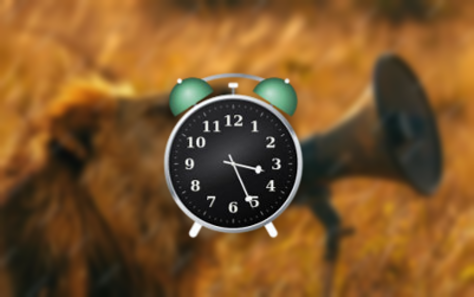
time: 3:26
